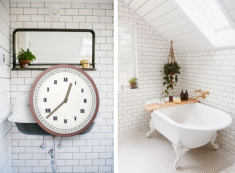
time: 12:38
